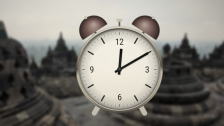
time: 12:10
